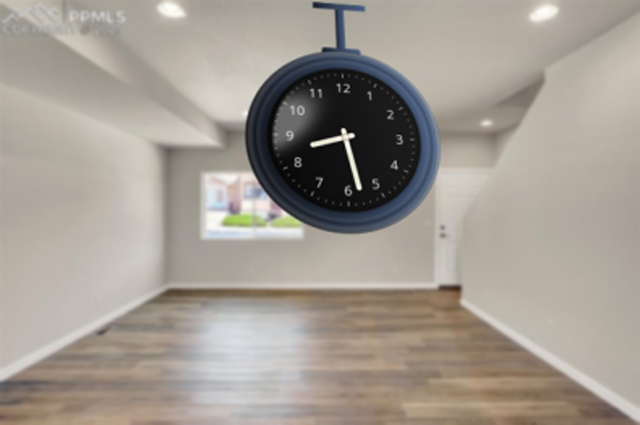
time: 8:28
